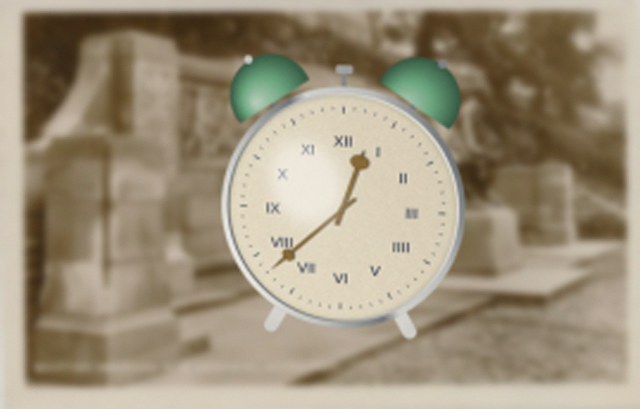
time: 12:38
